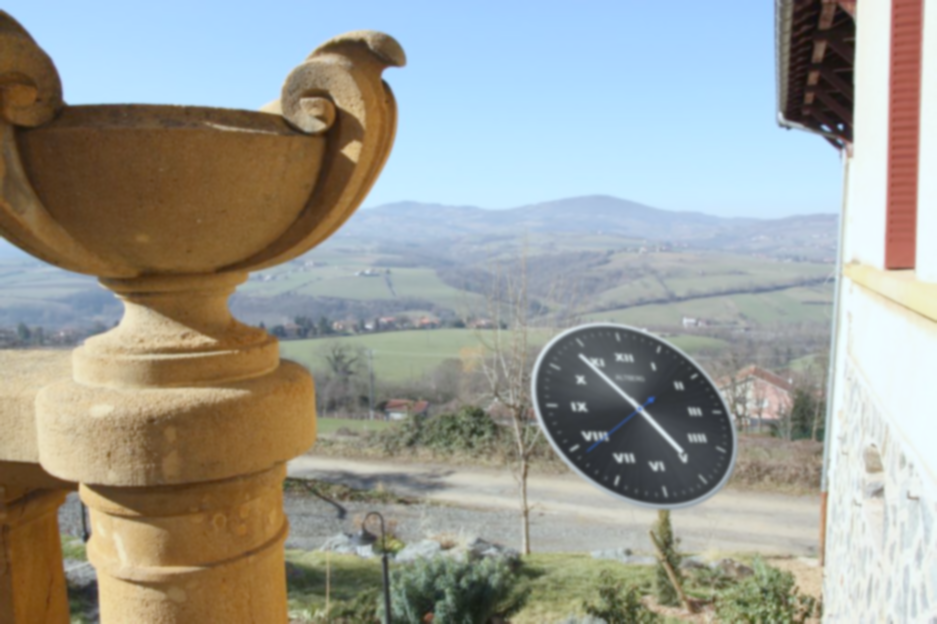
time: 4:53:39
